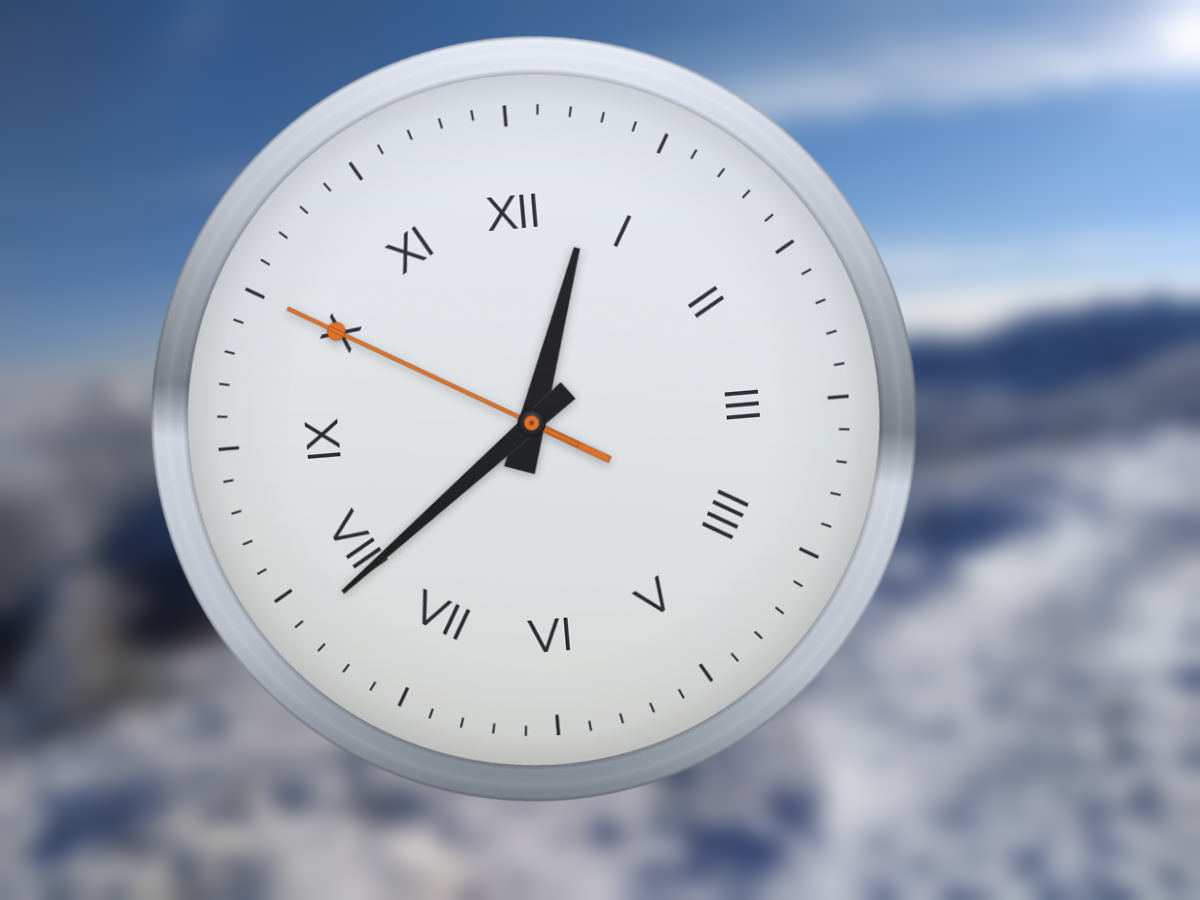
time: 12:38:50
